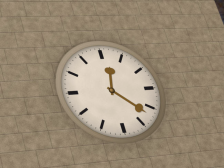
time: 12:22
